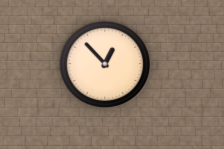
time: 12:53
